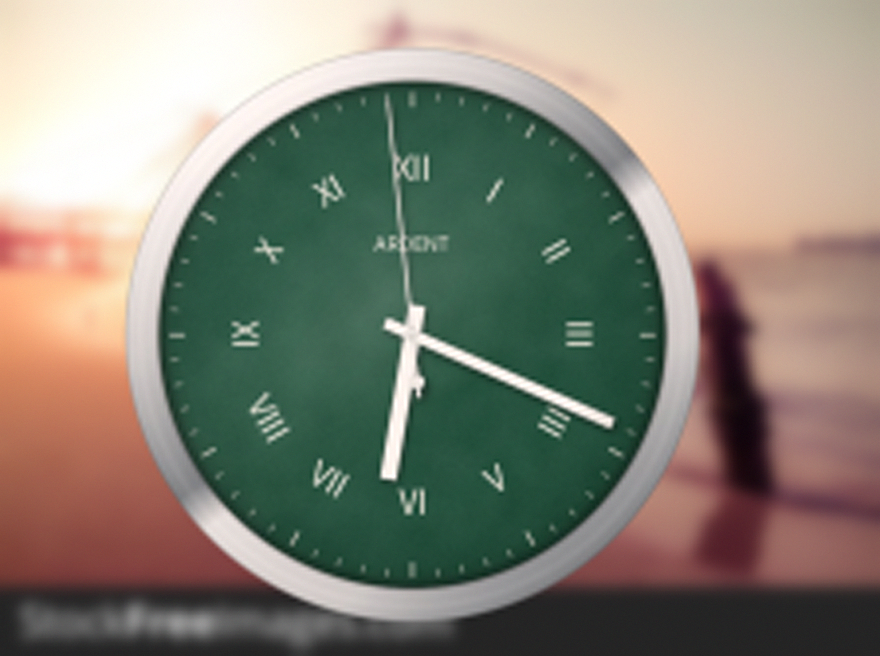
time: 6:18:59
